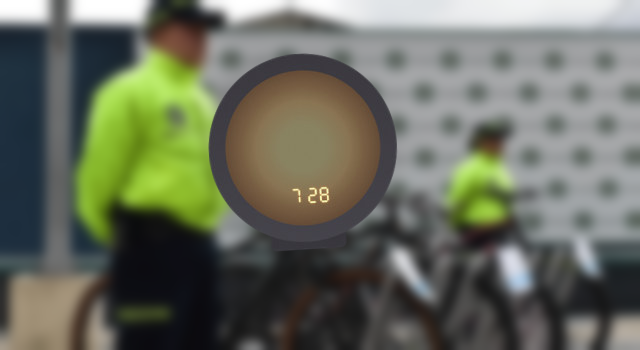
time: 7:28
